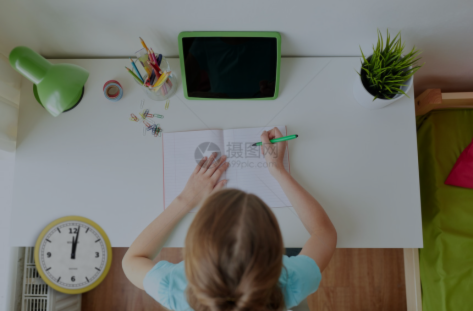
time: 12:02
